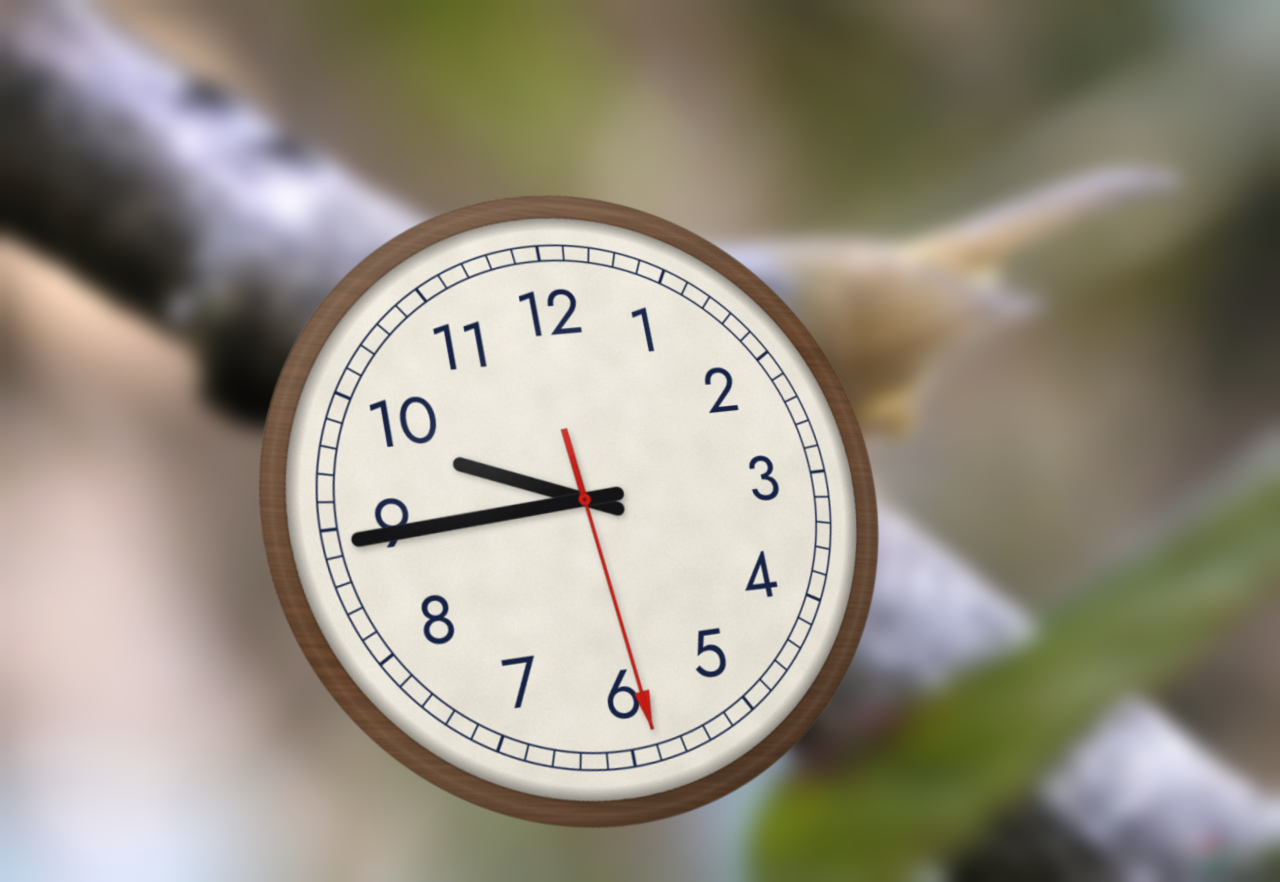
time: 9:44:29
